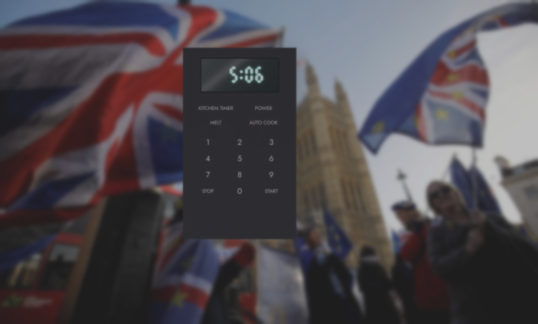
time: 5:06
